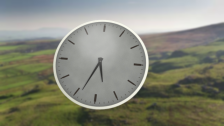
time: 5:34
